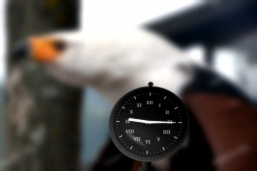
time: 9:15
